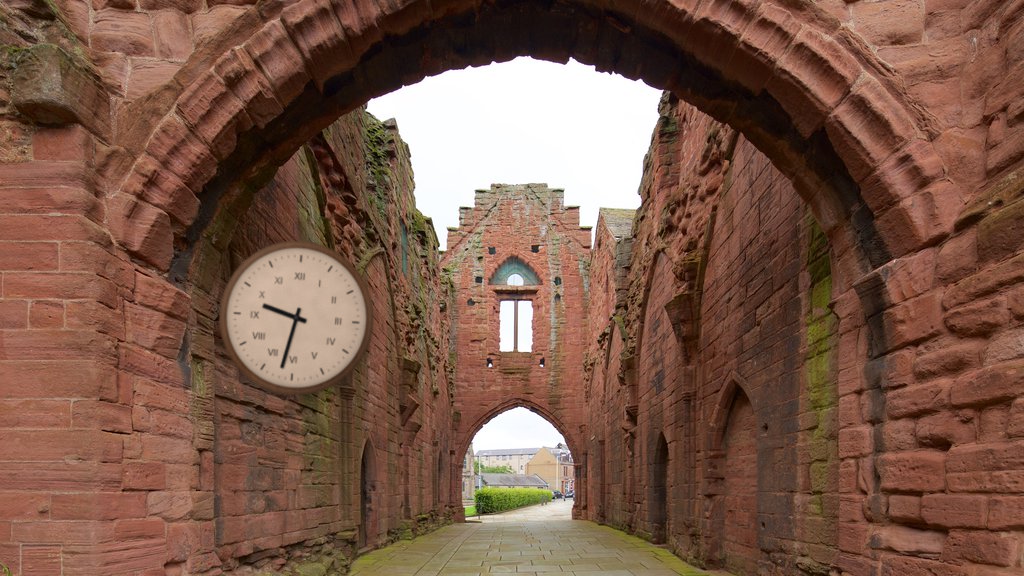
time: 9:32
